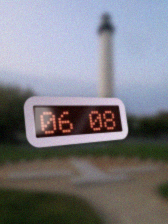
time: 6:08
